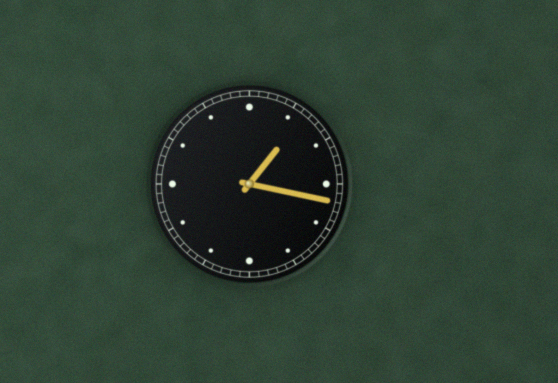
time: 1:17
